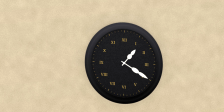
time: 1:20
